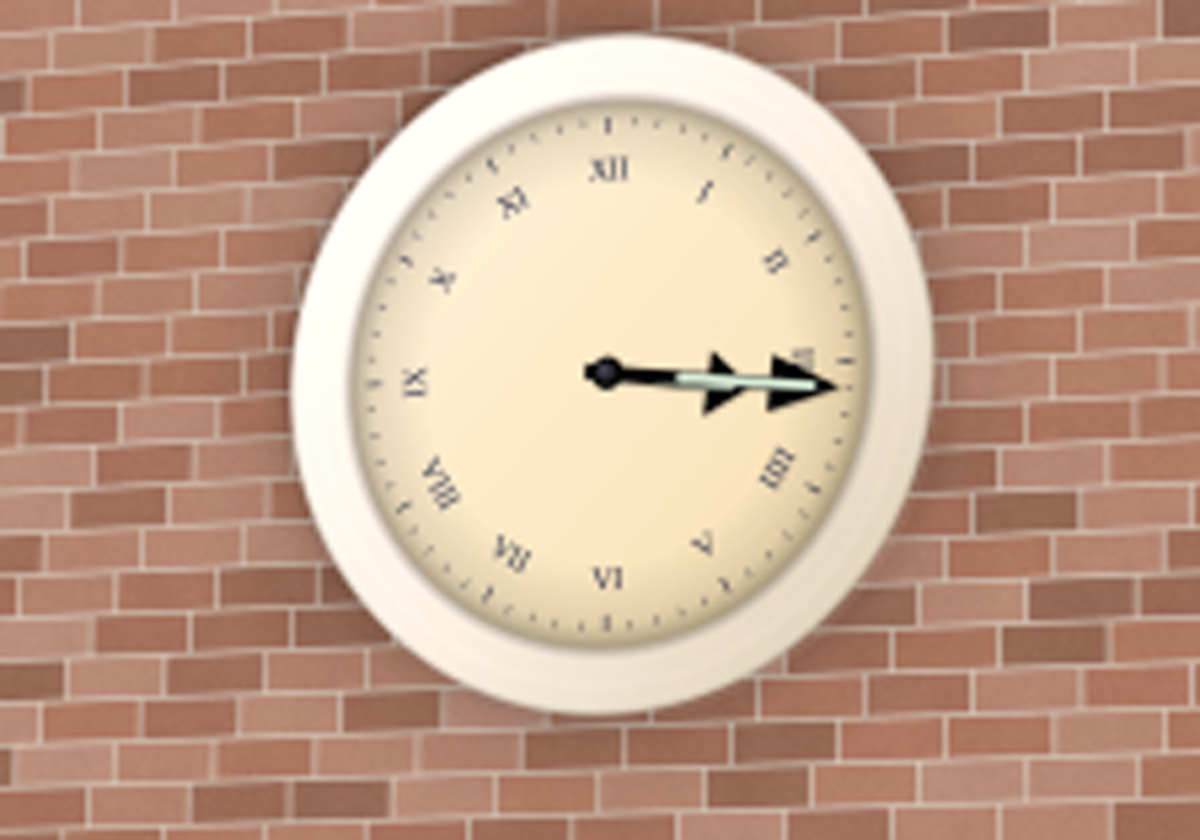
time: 3:16
